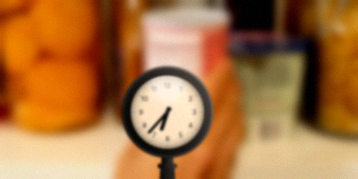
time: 6:37
